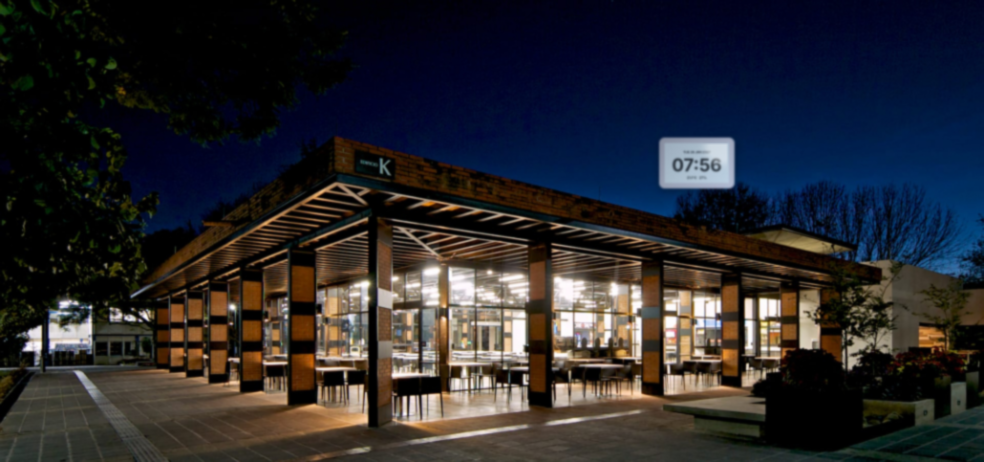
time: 7:56
